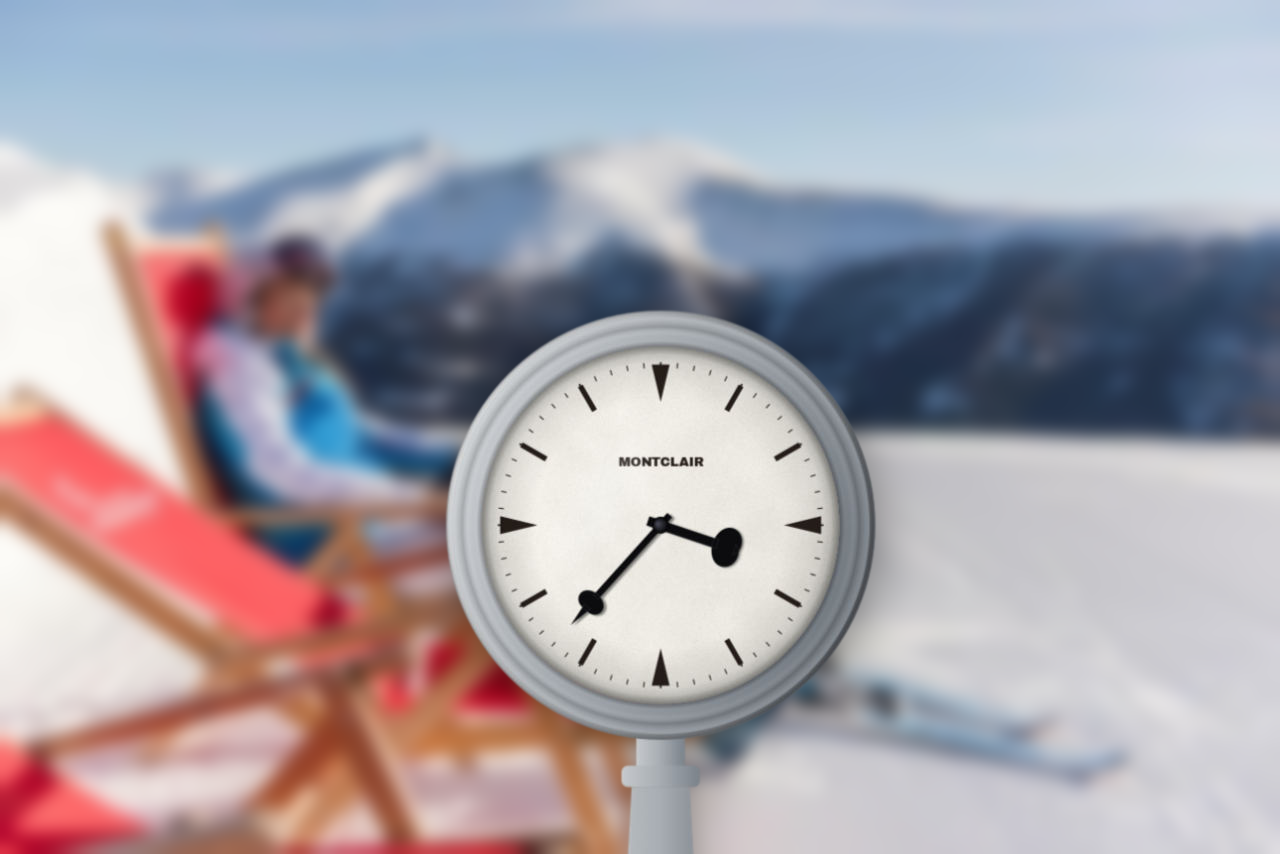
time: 3:37
